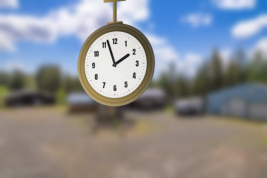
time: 1:57
